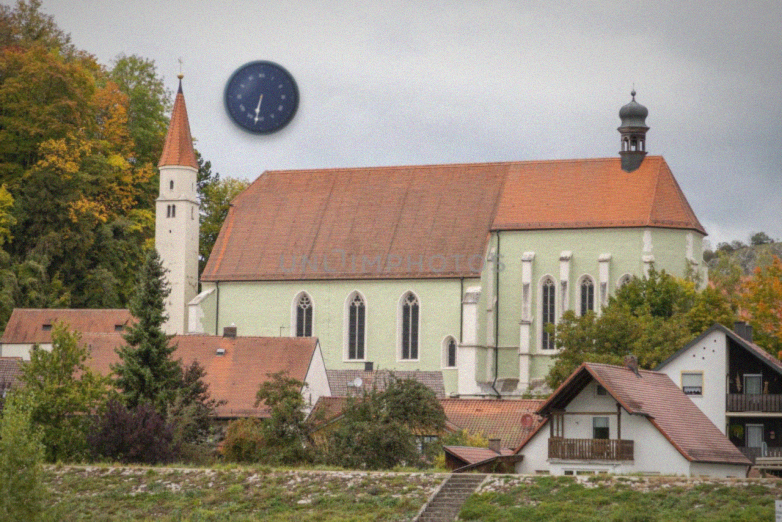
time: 6:32
